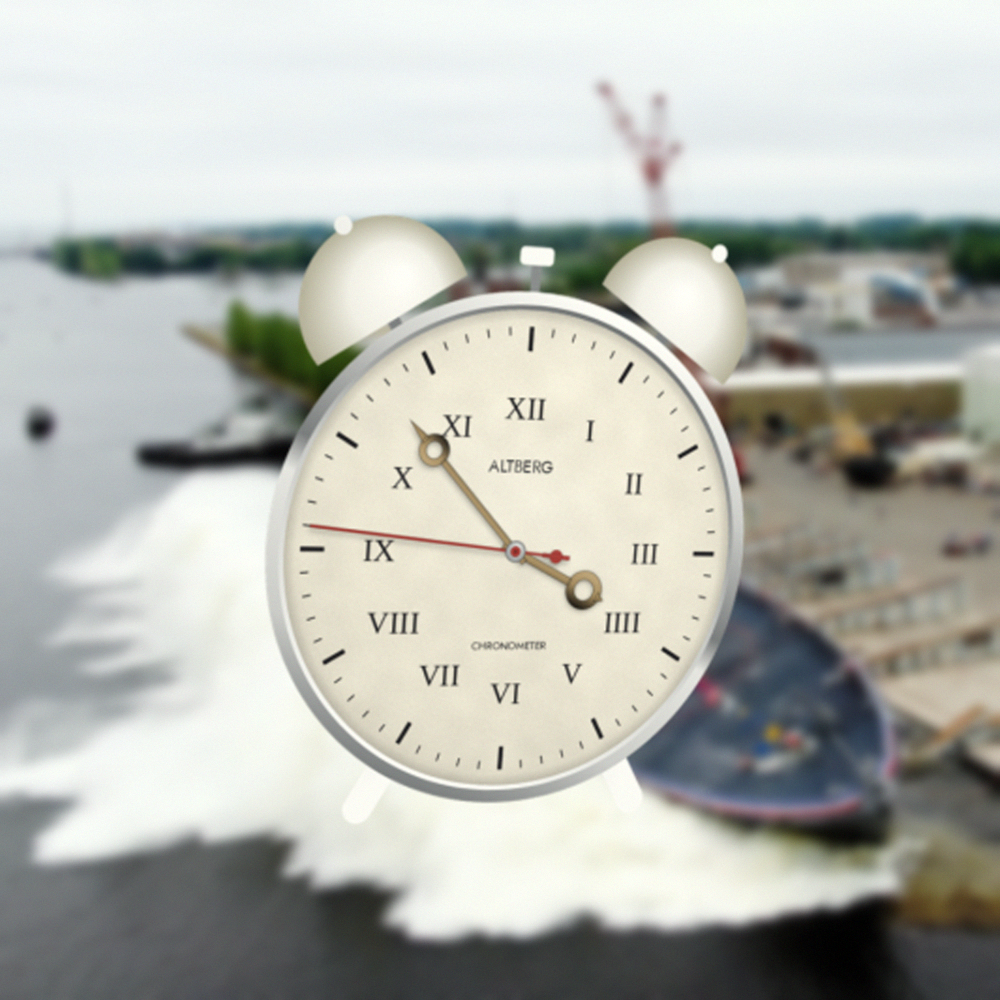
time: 3:52:46
